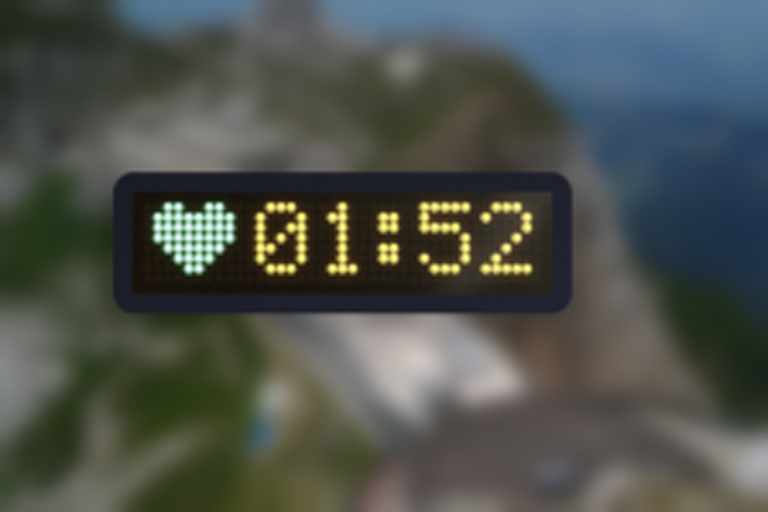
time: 1:52
